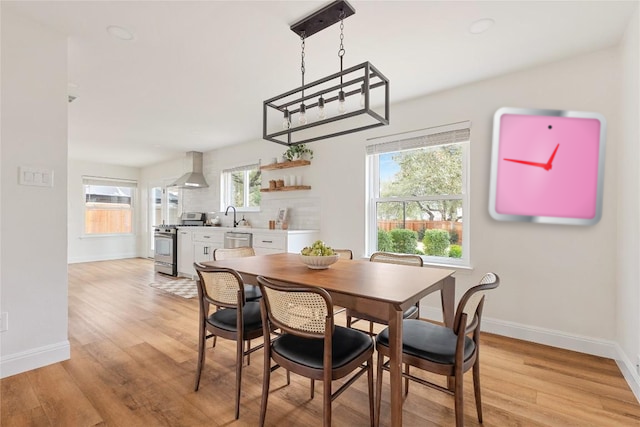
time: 12:46
